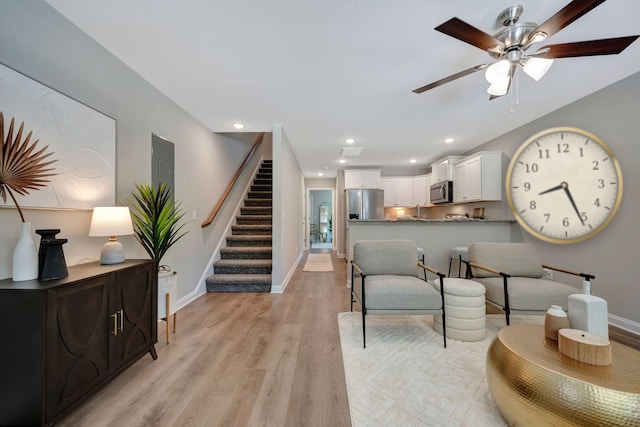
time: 8:26
